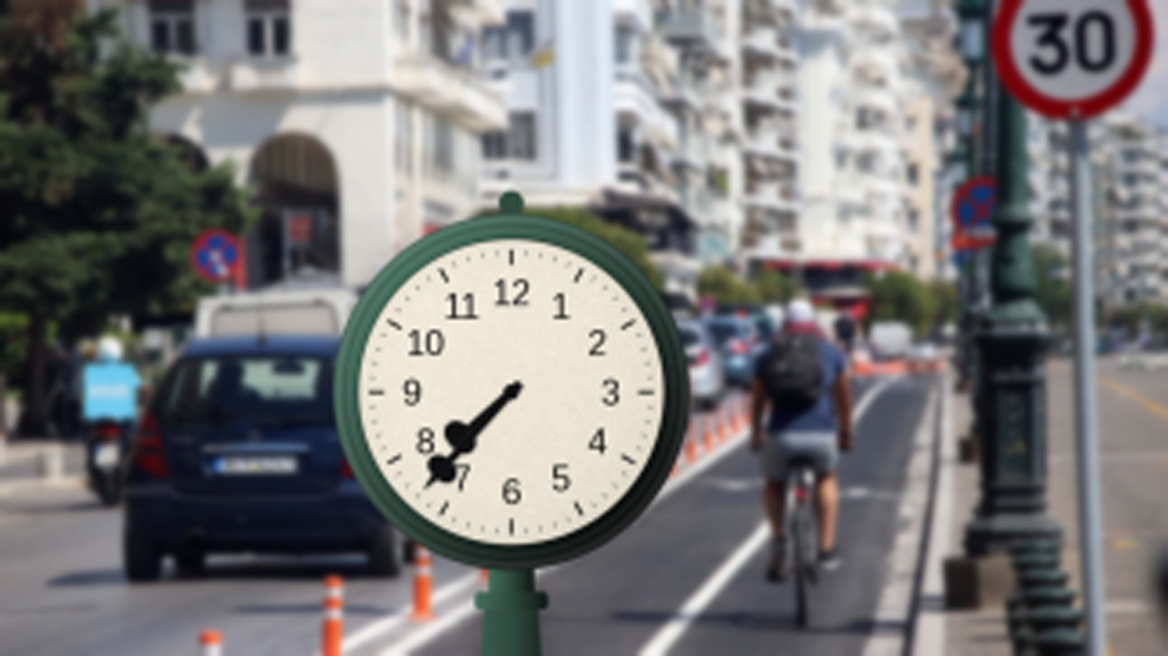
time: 7:37
